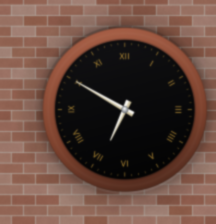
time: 6:50
